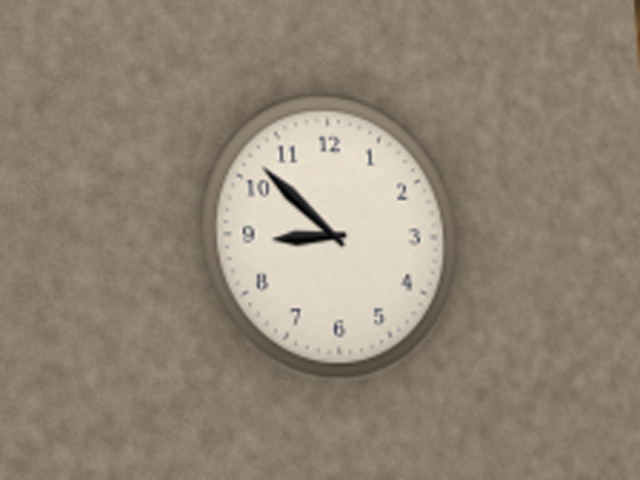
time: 8:52
